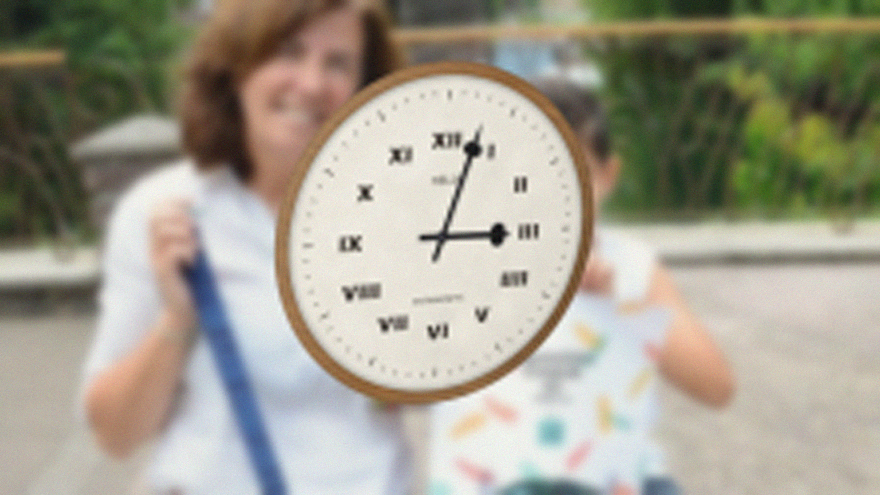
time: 3:03
